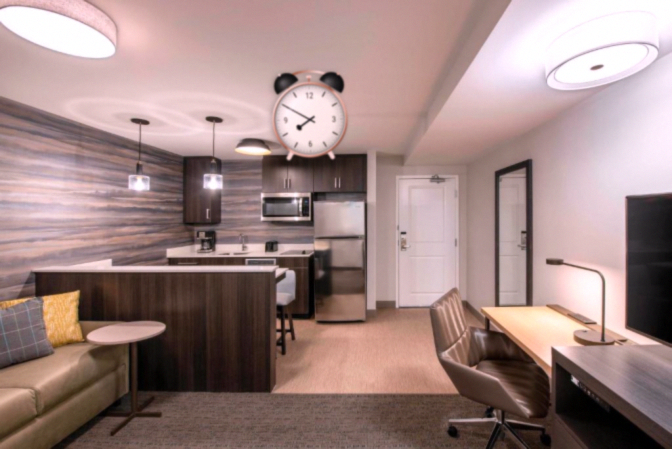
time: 7:50
